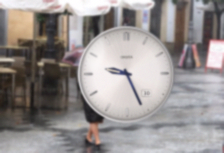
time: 9:26
